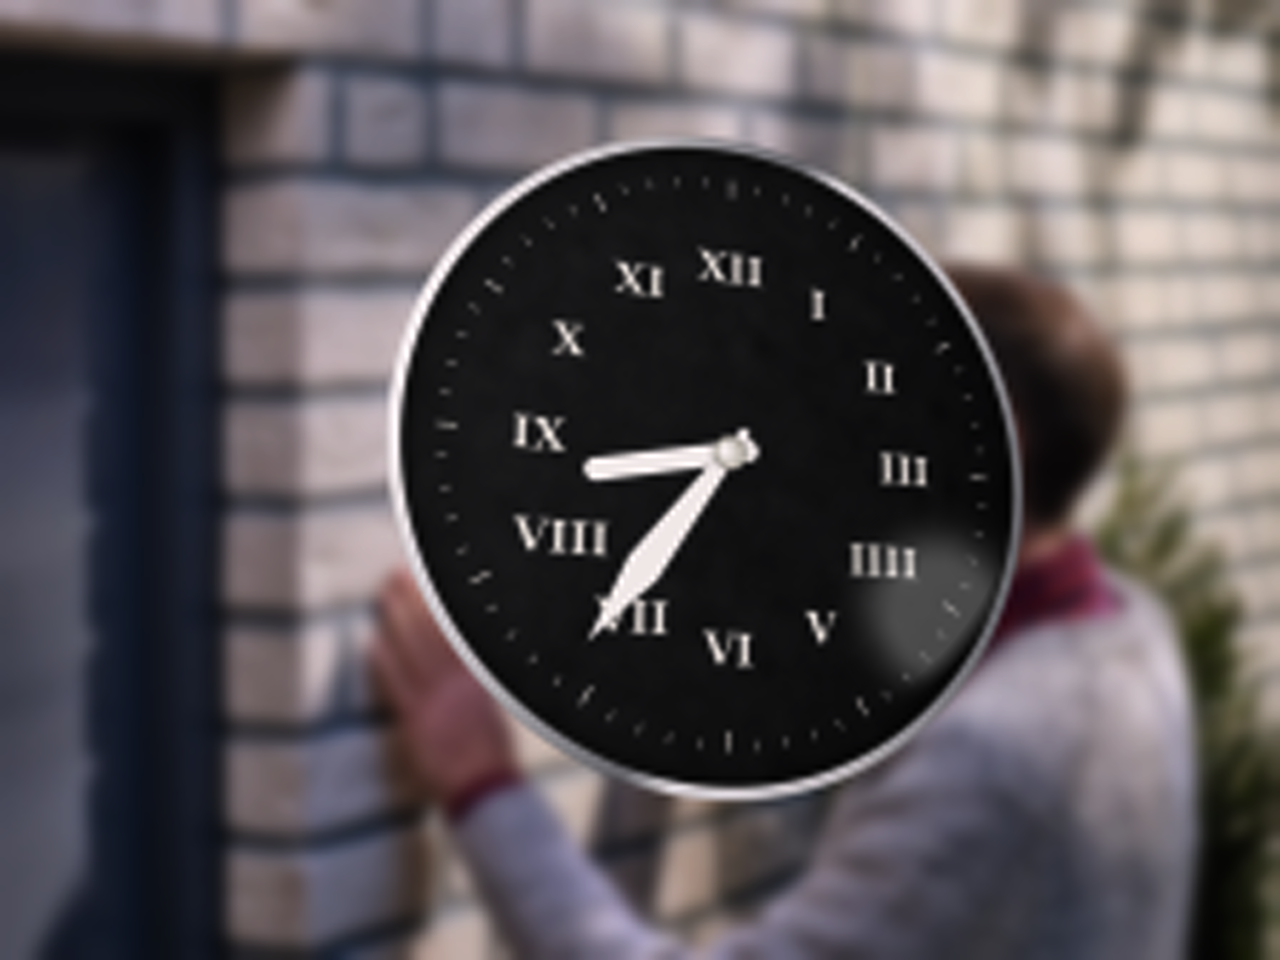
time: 8:36
